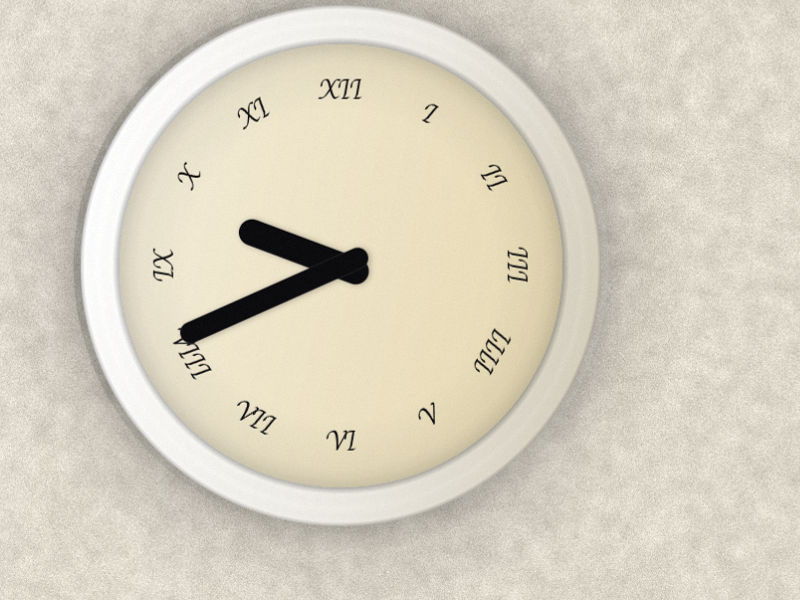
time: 9:41
